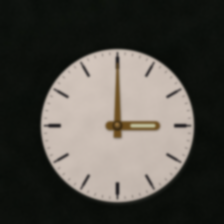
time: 3:00
